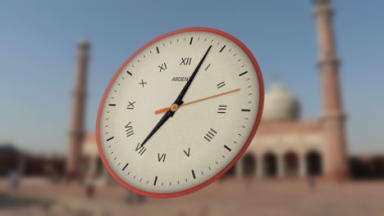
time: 7:03:12
